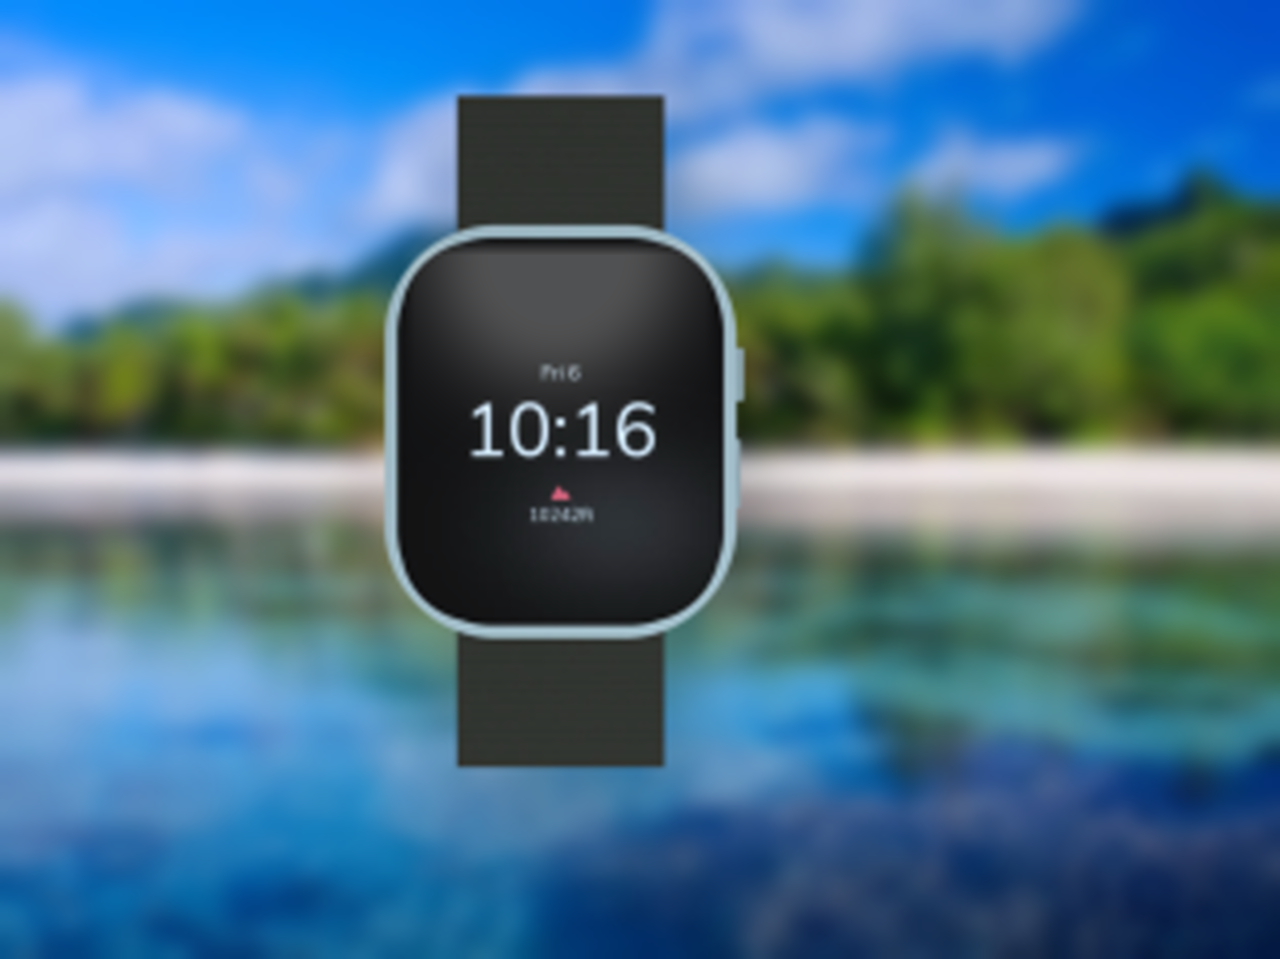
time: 10:16
